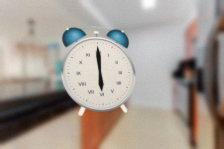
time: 6:00
